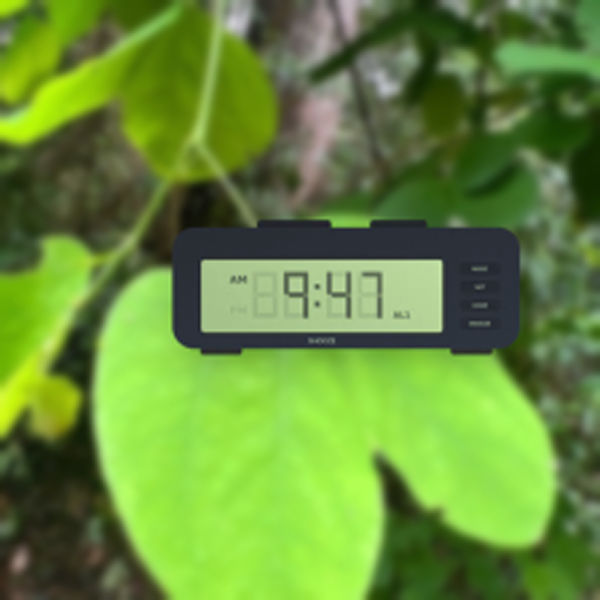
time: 9:47
